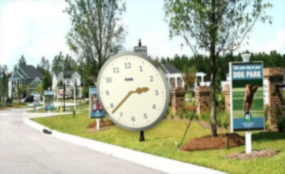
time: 2:38
